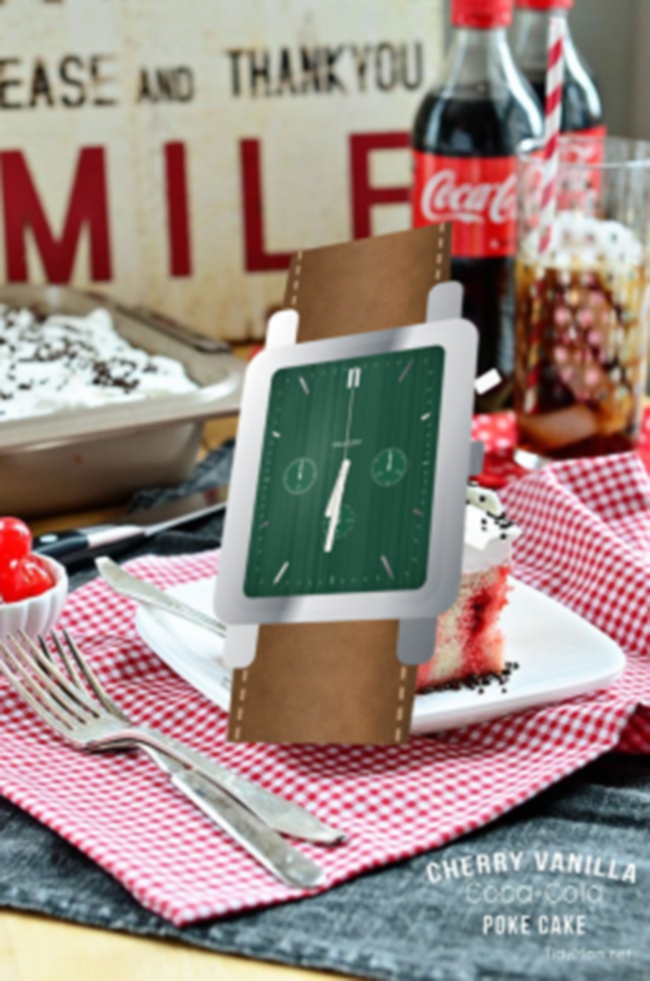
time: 6:31
